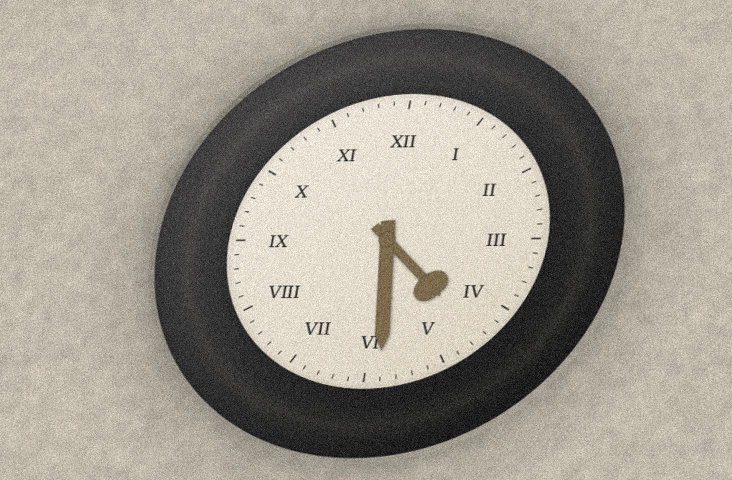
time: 4:29
